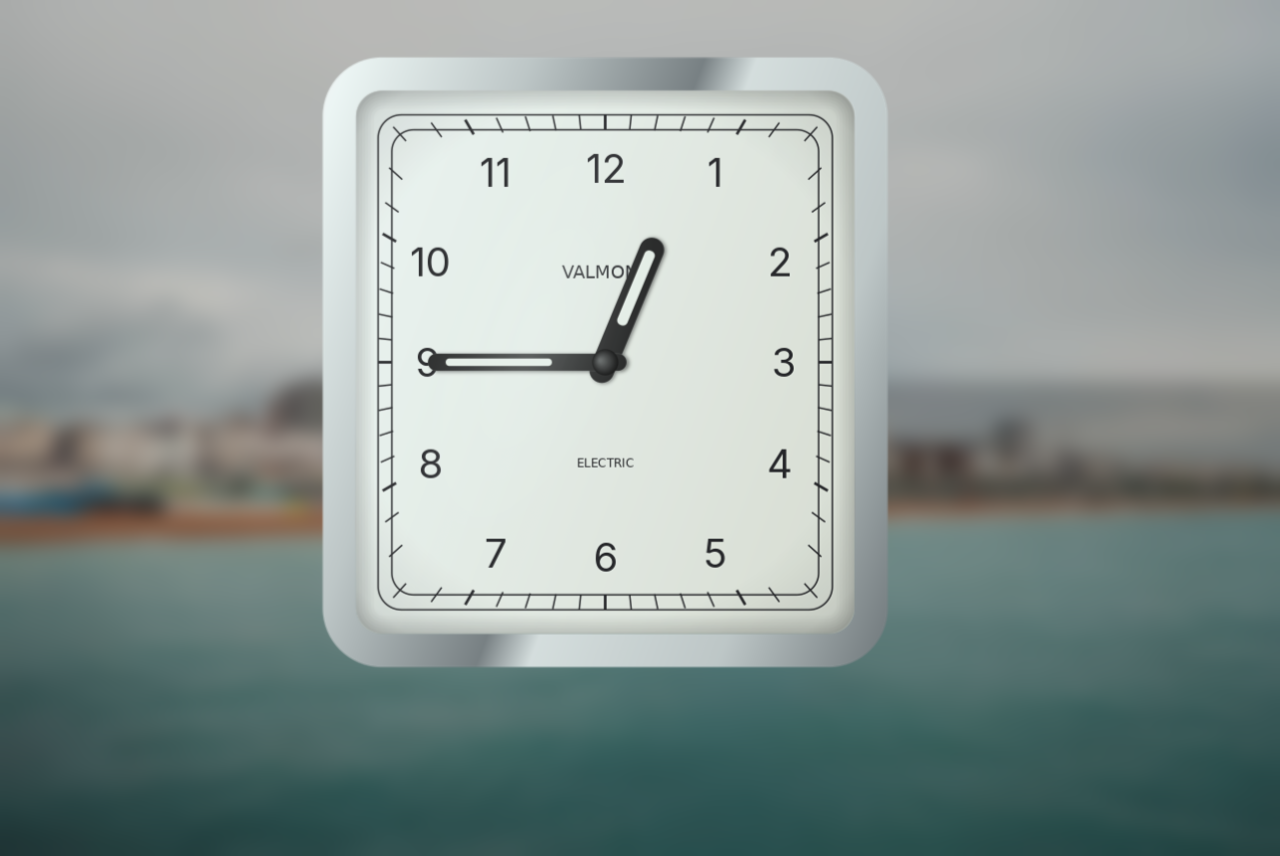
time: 12:45
